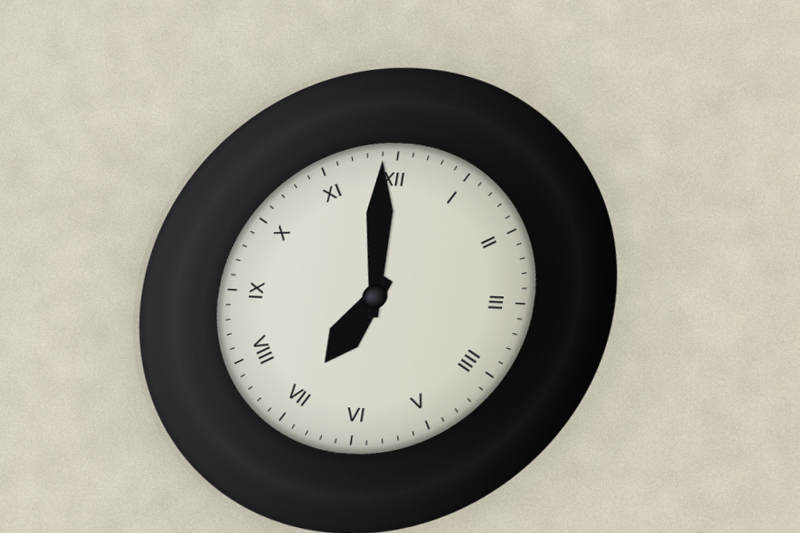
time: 6:59
